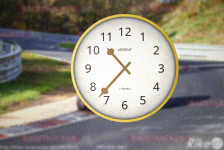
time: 10:37
